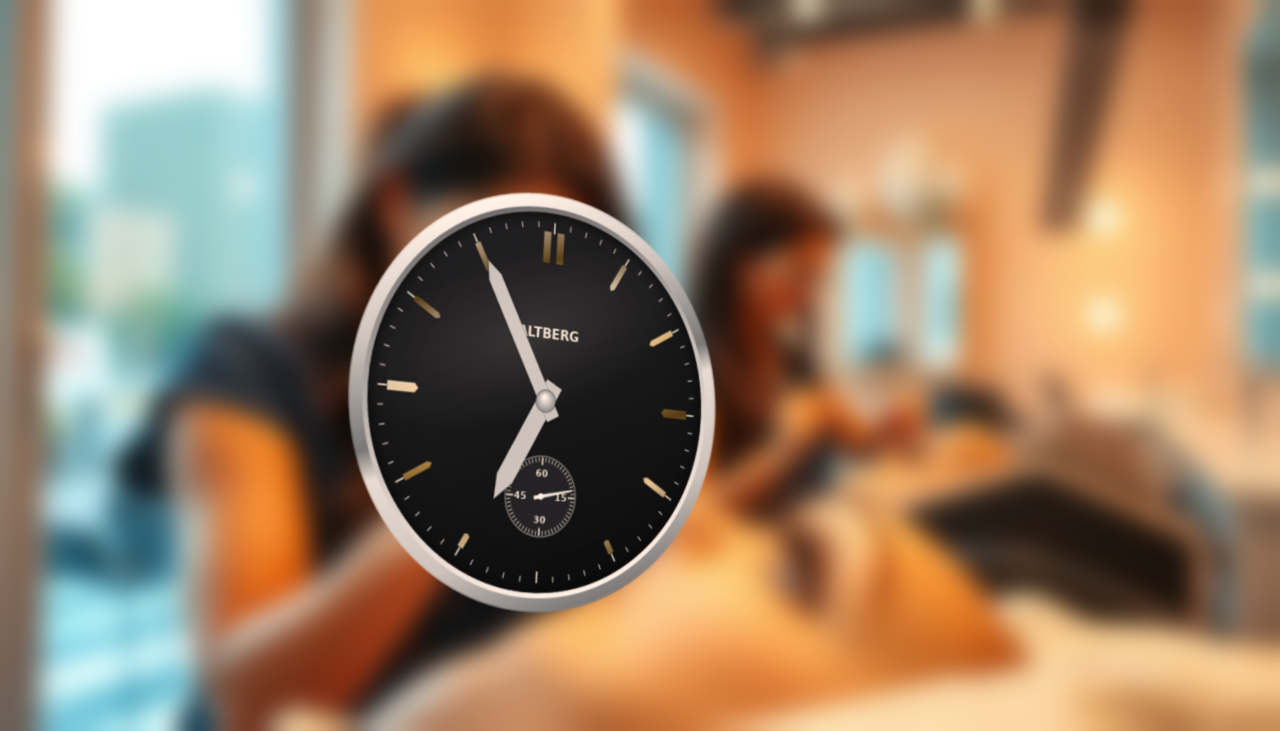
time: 6:55:13
